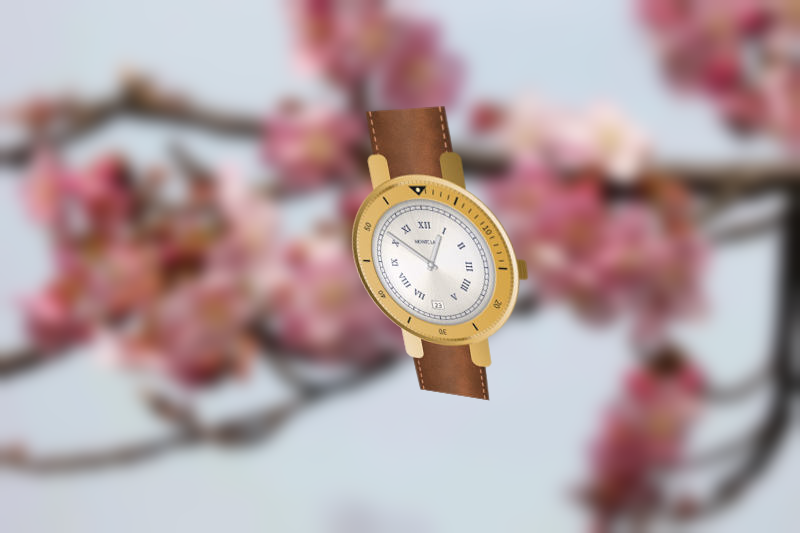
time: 12:51
